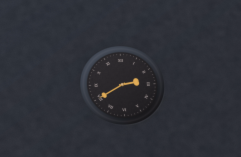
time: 2:40
